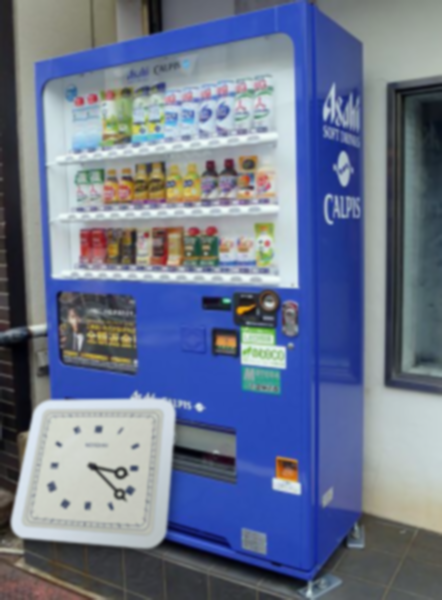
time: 3:22
